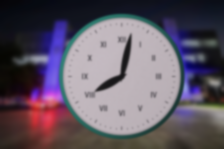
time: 8:02
